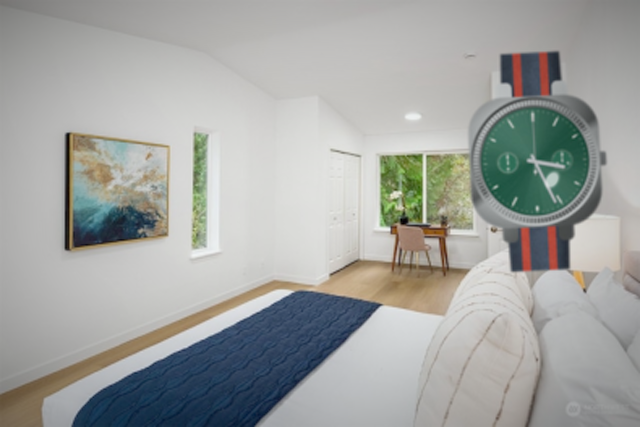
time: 3:26
